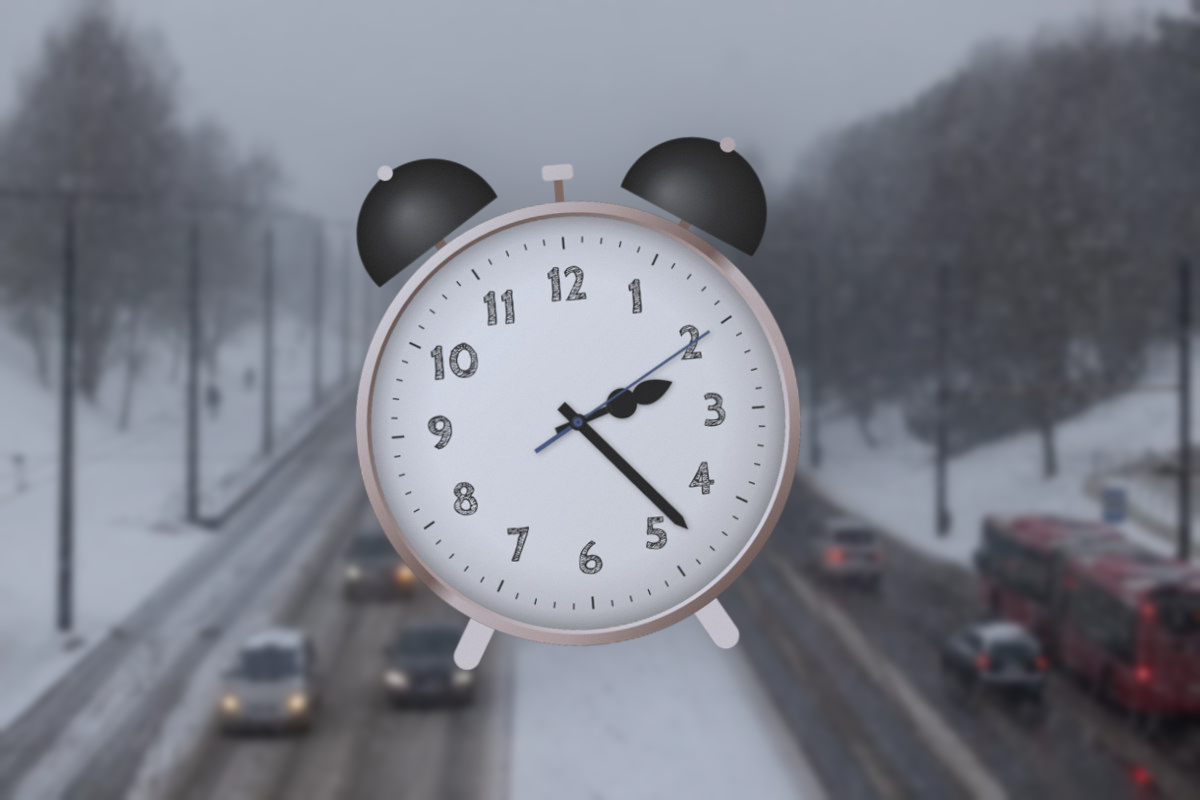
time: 2:23:10
